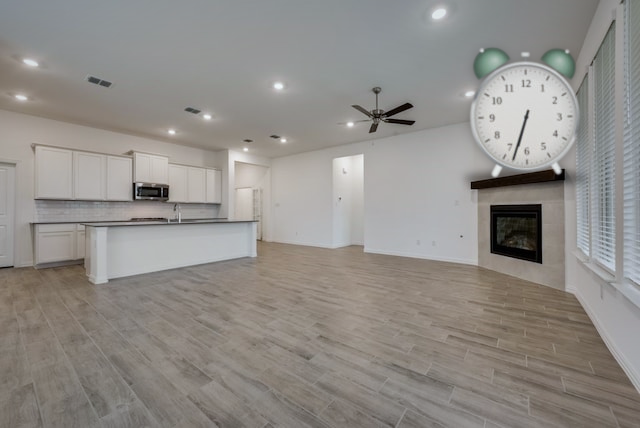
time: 6:33
